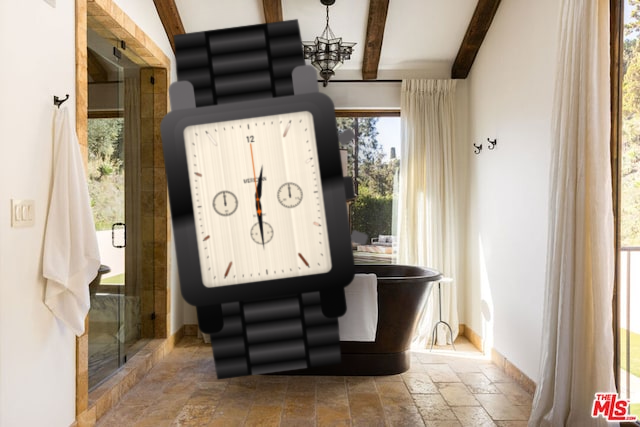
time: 12:30
